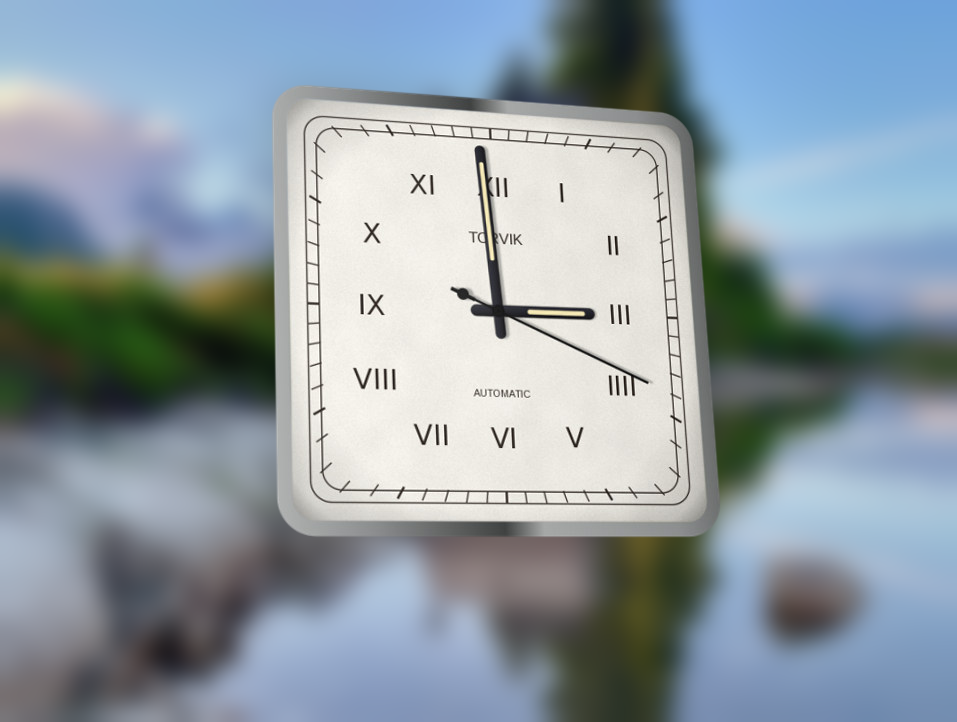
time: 2:59:19
